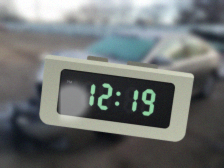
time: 12:19
